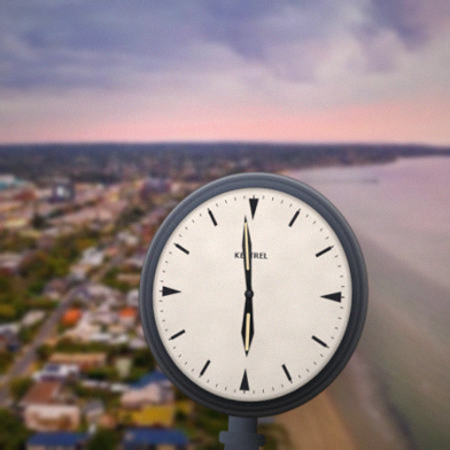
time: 5:59
